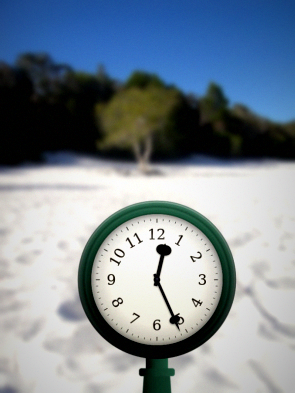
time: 12:26
